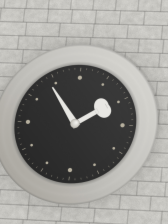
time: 1:54
